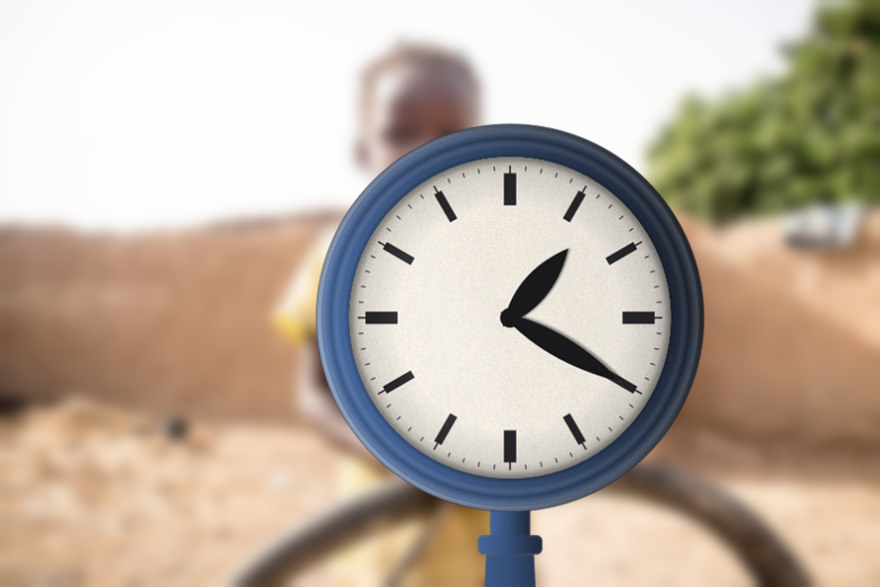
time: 1:20
